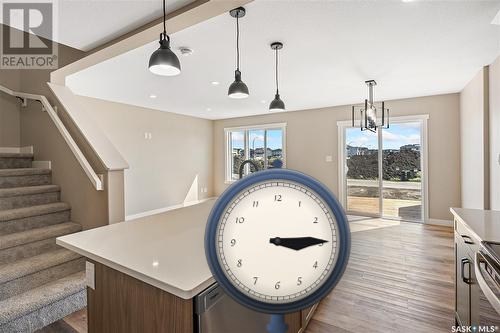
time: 3:15
